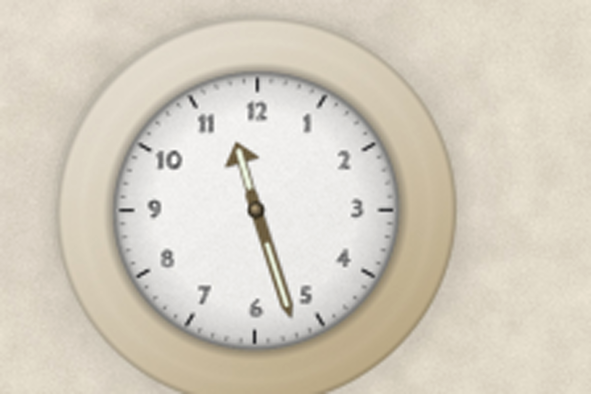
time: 11:27
